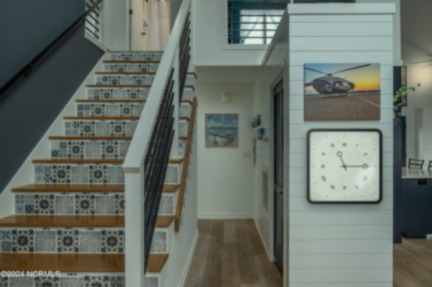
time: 11:15
